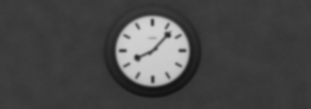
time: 8:07
